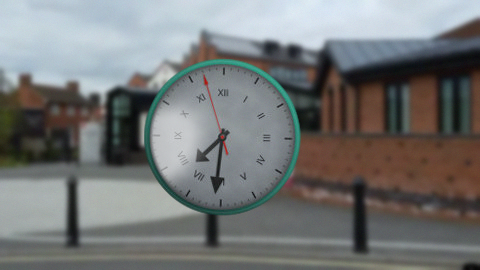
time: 7:30:57
